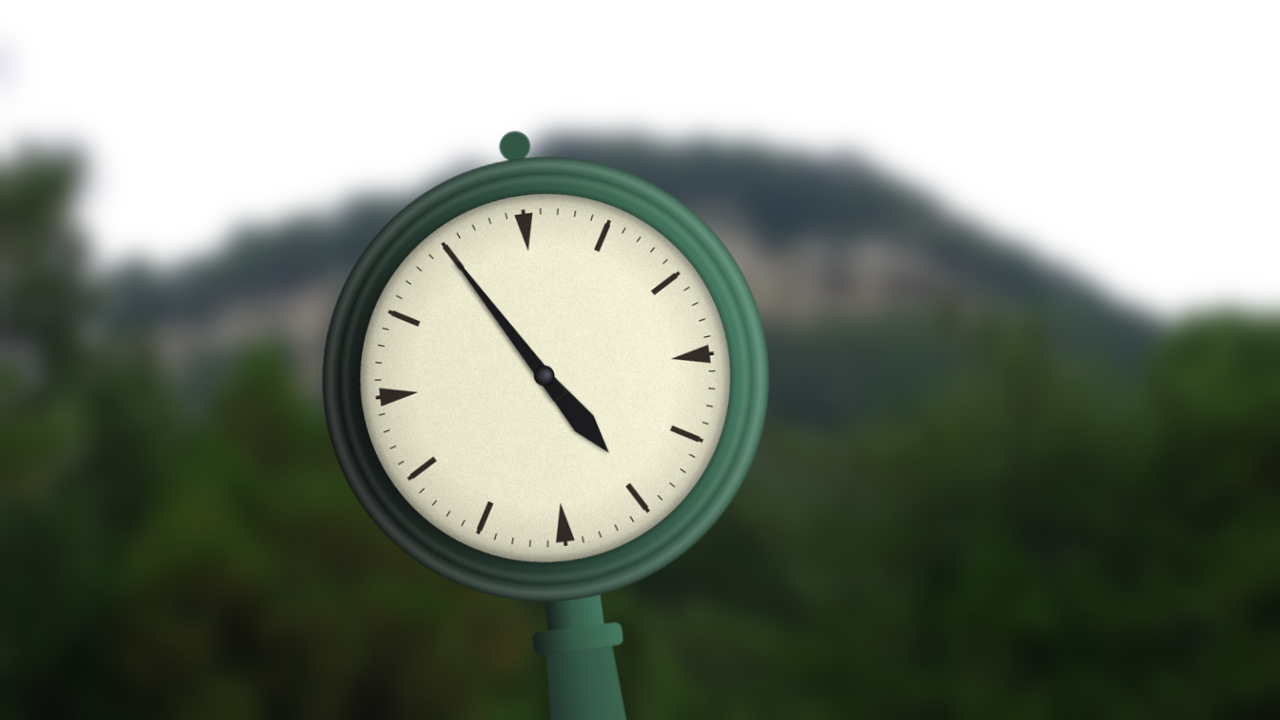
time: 4:55
